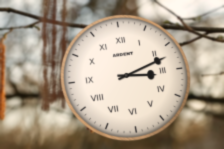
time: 3:12
